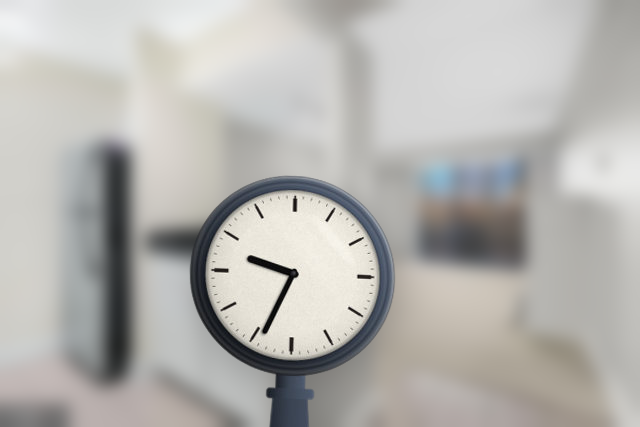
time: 9:34
